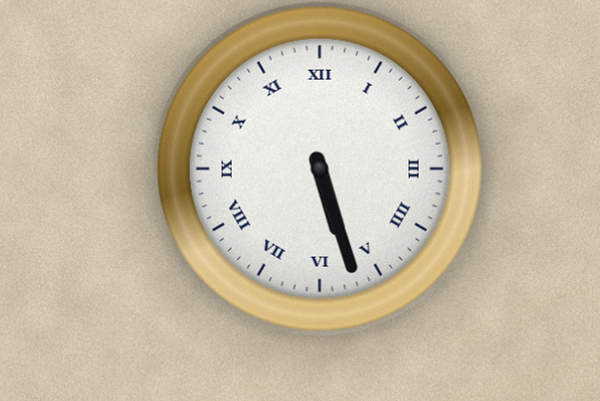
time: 5:27
